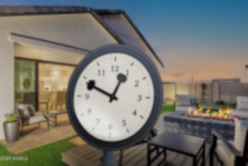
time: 12:49
